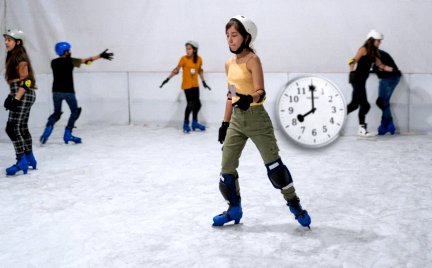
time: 8:00
